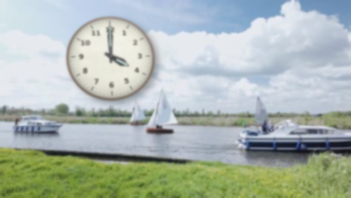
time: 4:00
